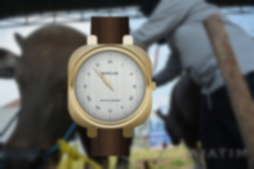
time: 10:53
